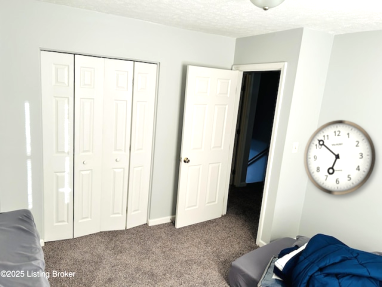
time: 6:52
